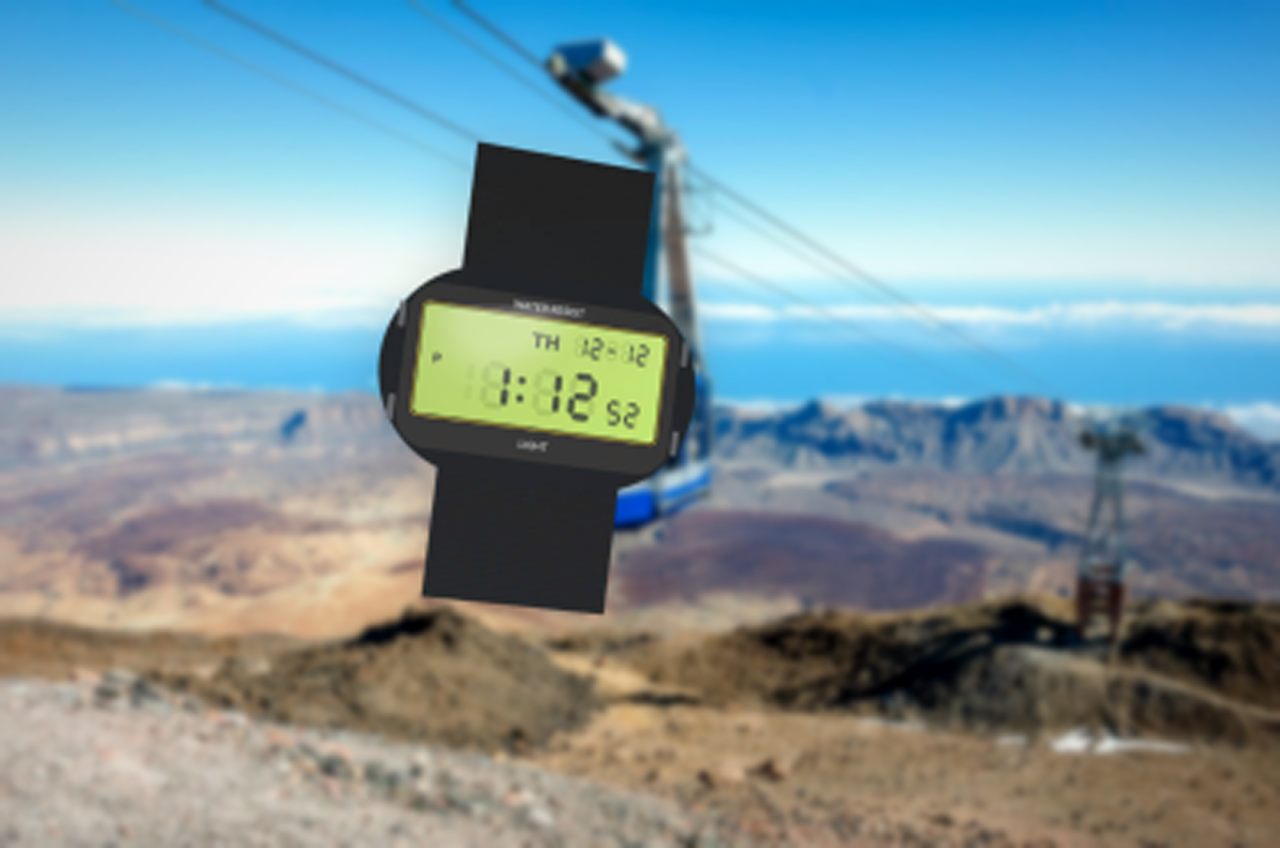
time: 1:12:52
